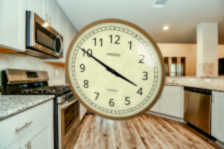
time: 3:50
